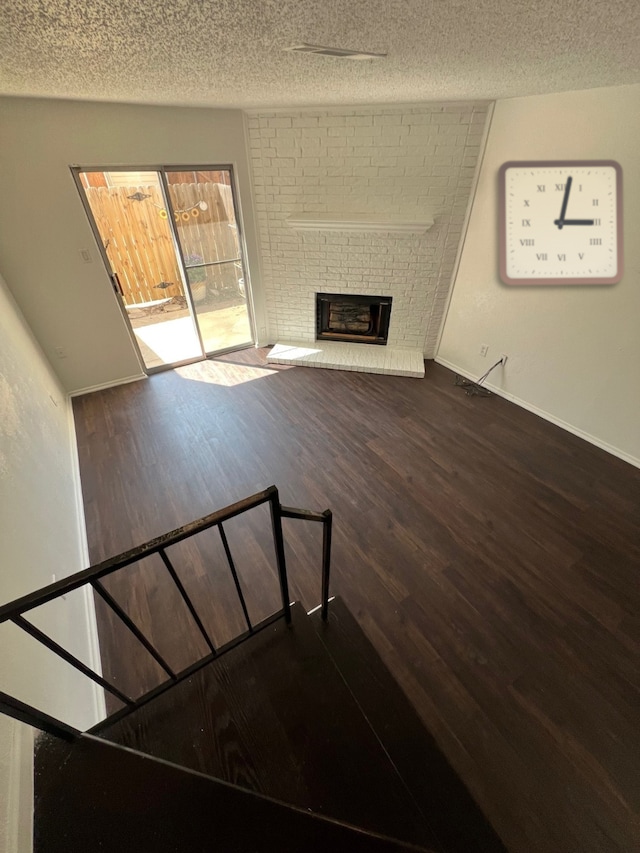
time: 3:02
